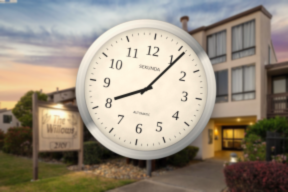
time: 8:06
